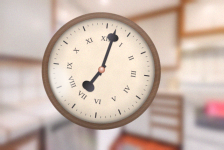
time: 7:02
